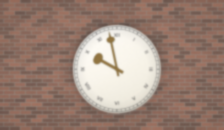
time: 9:58
